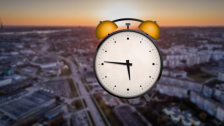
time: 5:46
